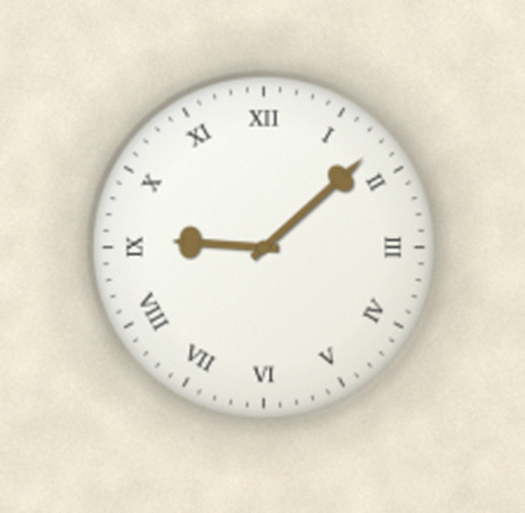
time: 9:08
